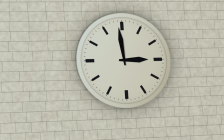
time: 2:59
